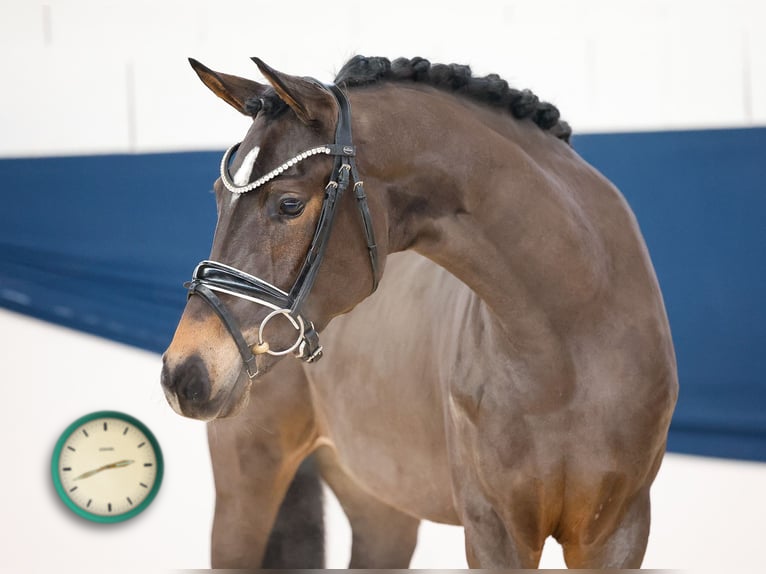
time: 2:42
